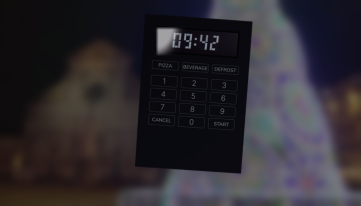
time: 9:42
